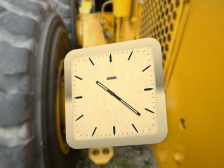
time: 10:22
